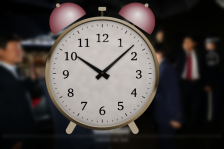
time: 10:08
